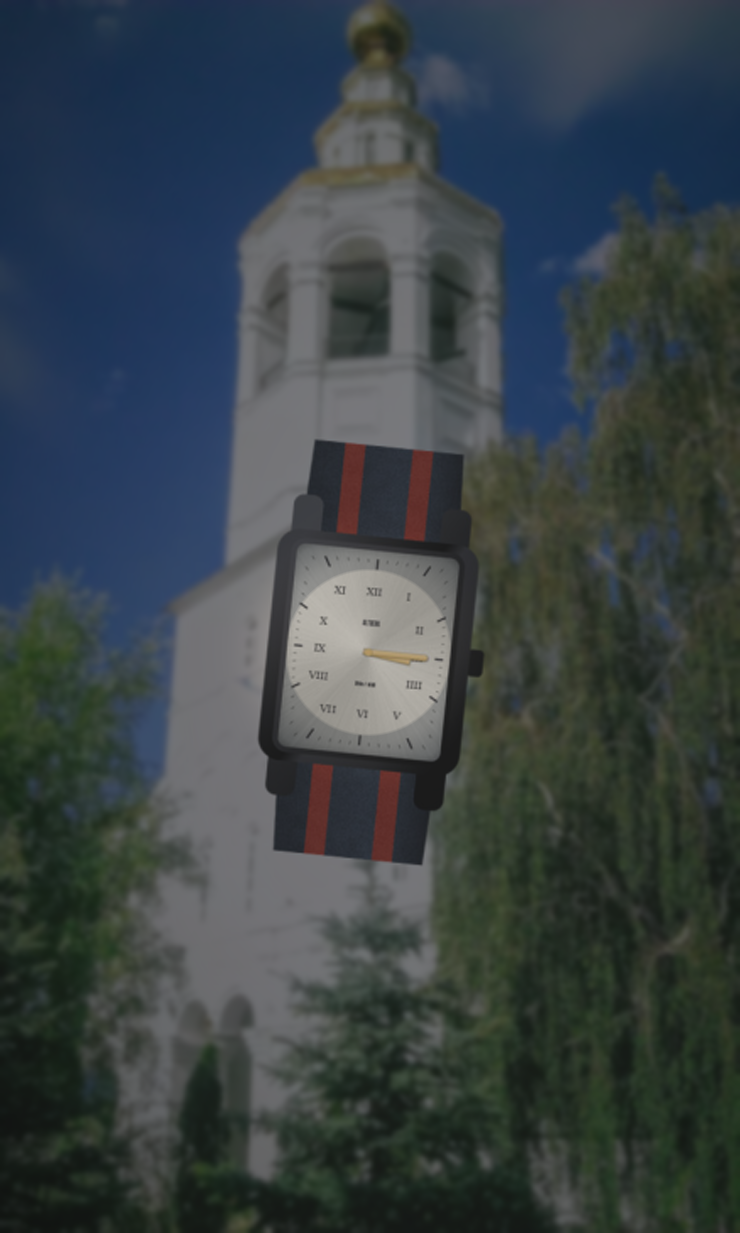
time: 3:15
